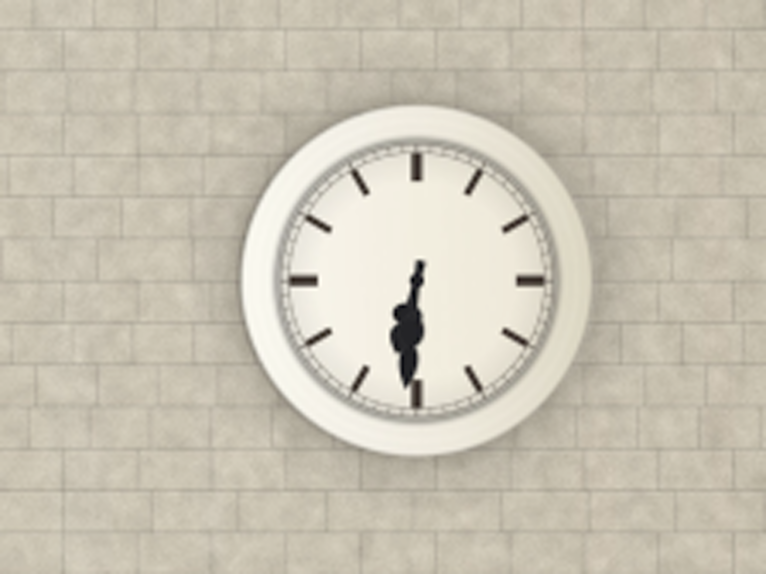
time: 6:31
